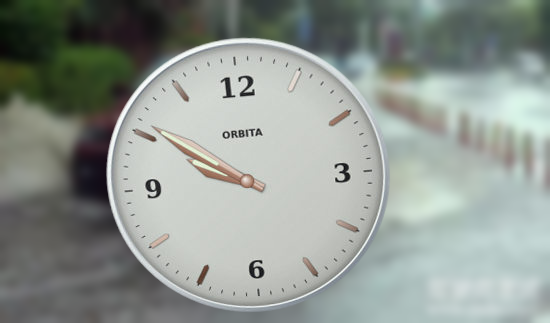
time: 9:51
